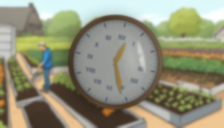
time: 12:26
